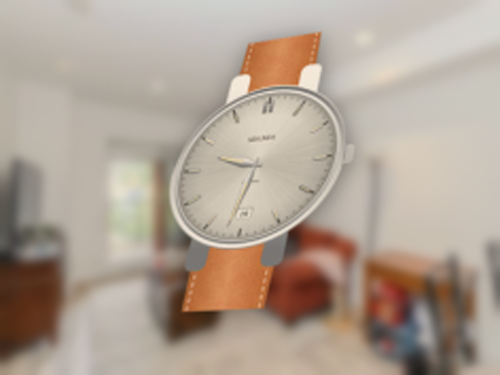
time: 9:32
